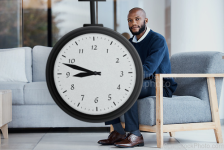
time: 8:48
